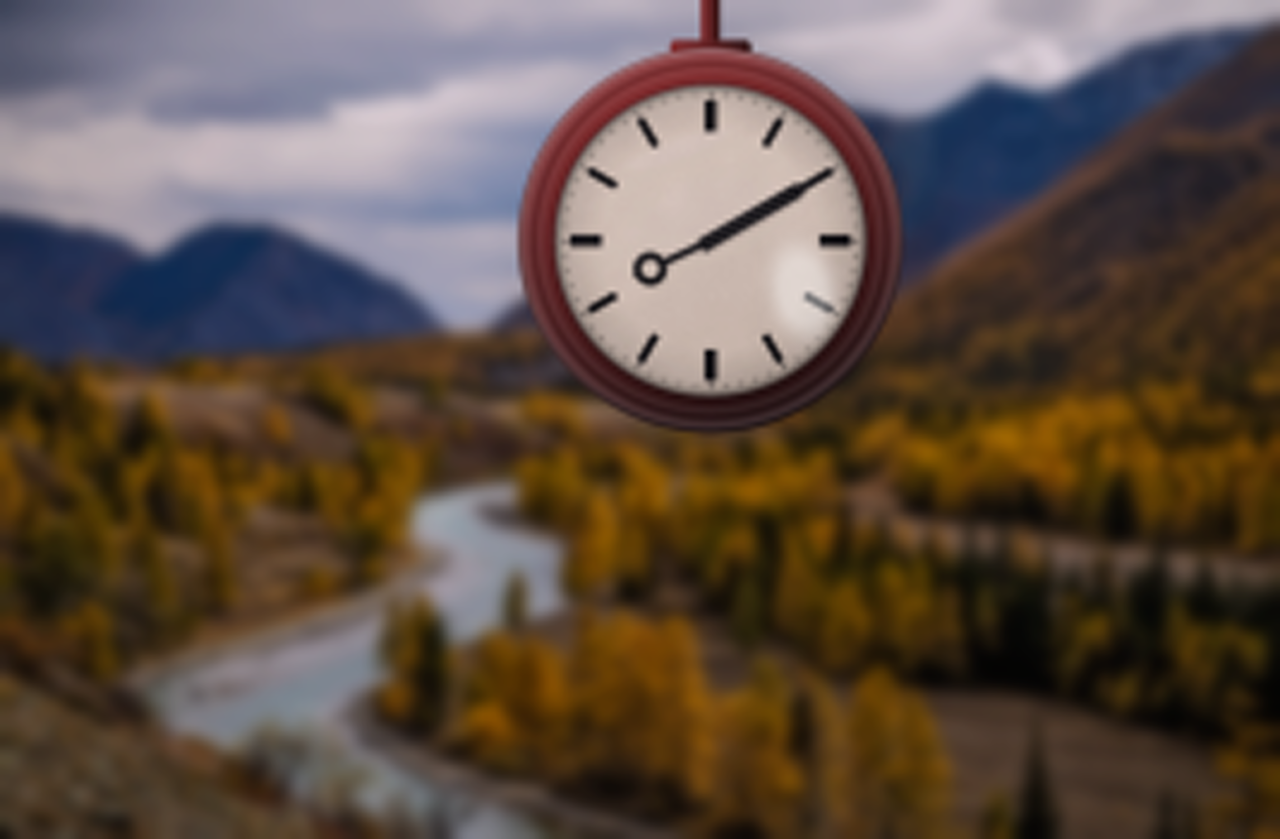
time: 8:10
